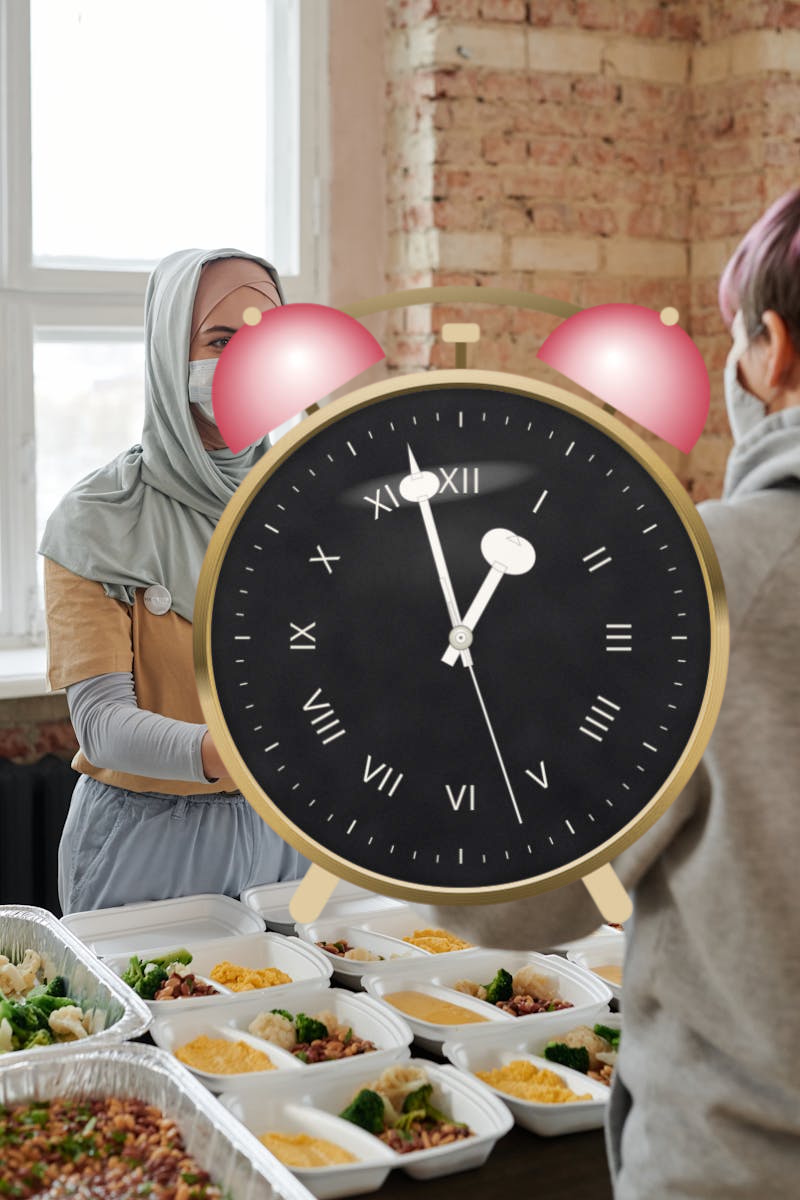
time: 12:57:27
